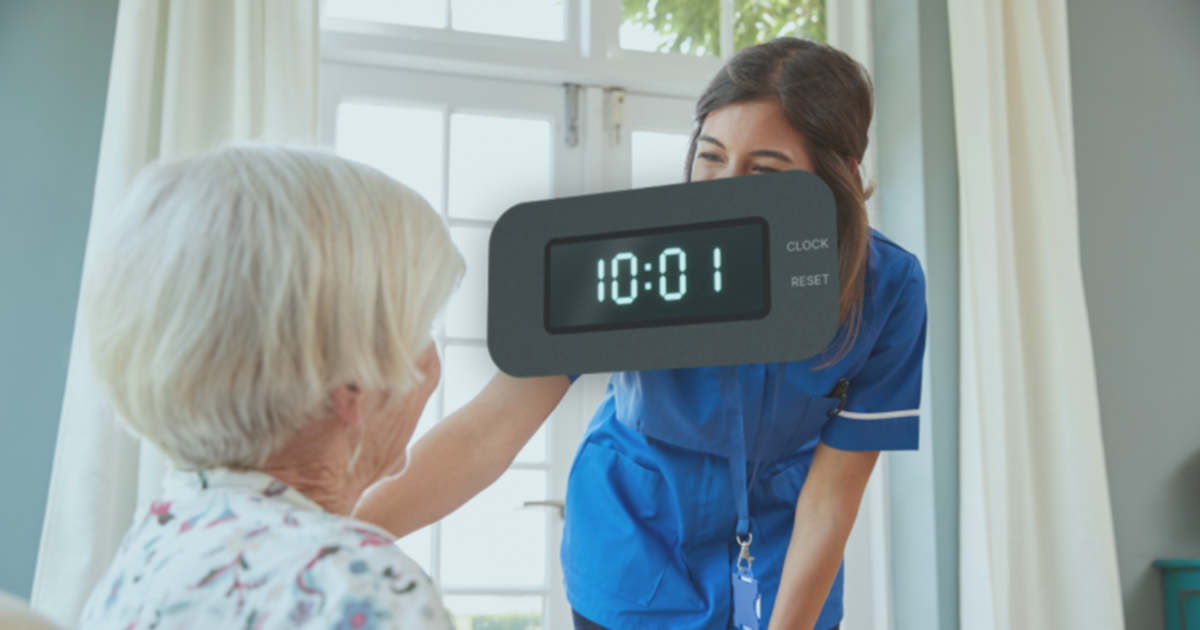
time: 10:01
